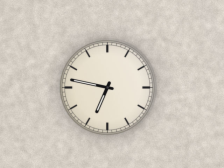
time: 6:47
